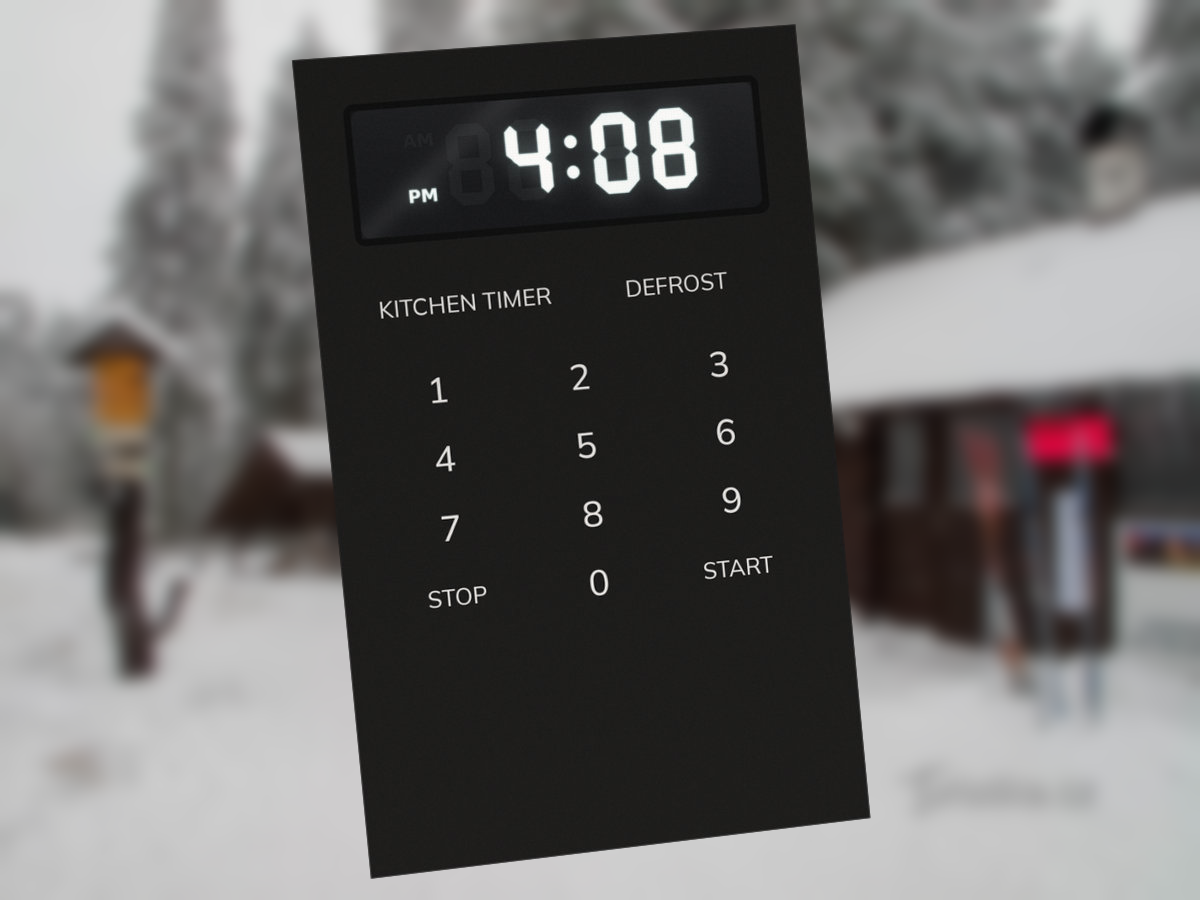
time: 4:08
